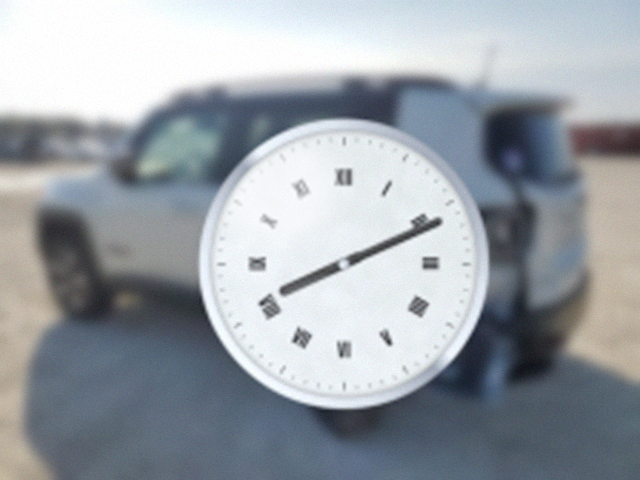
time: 8:11
